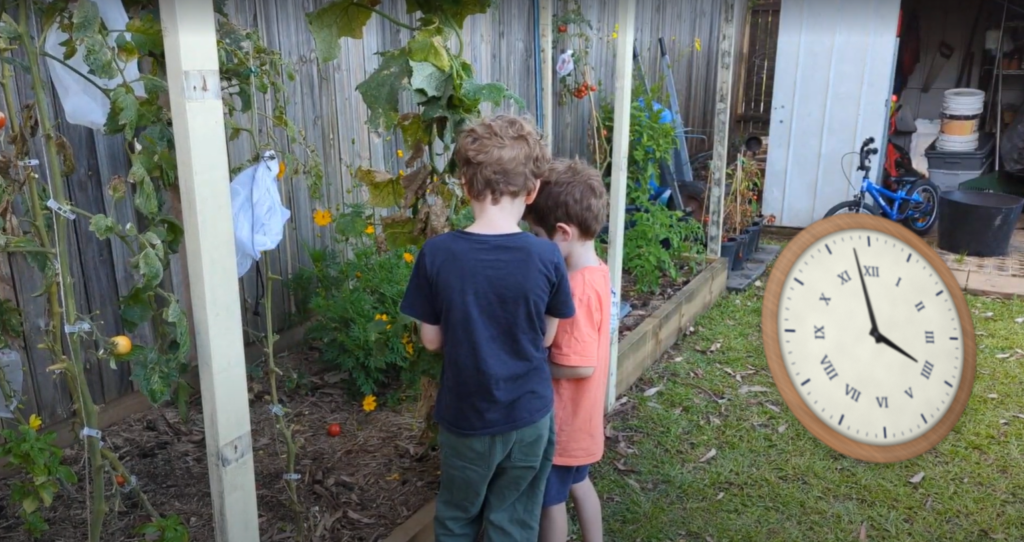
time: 3:58
